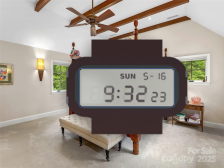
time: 9:32:23
